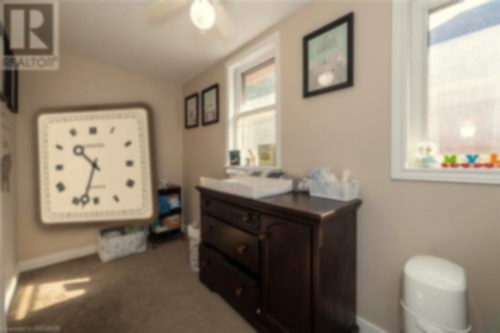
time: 10:33
